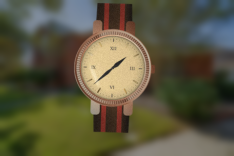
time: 1:38
